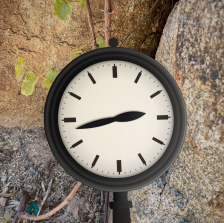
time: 2:43
